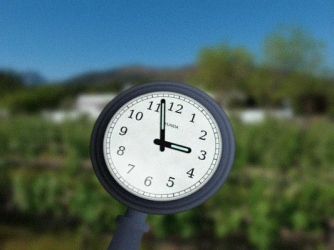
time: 2:57
